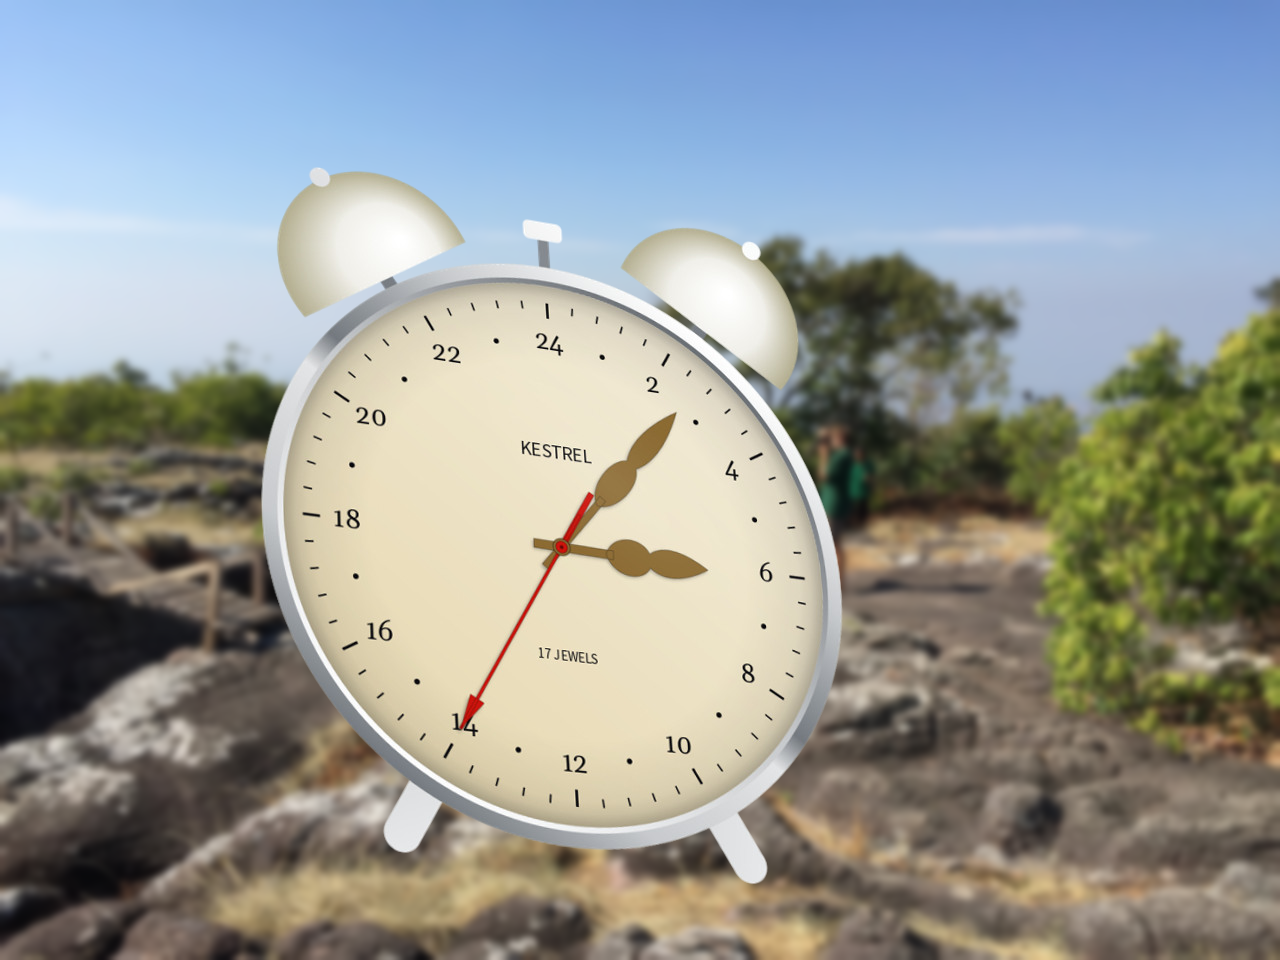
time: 6:06:35
